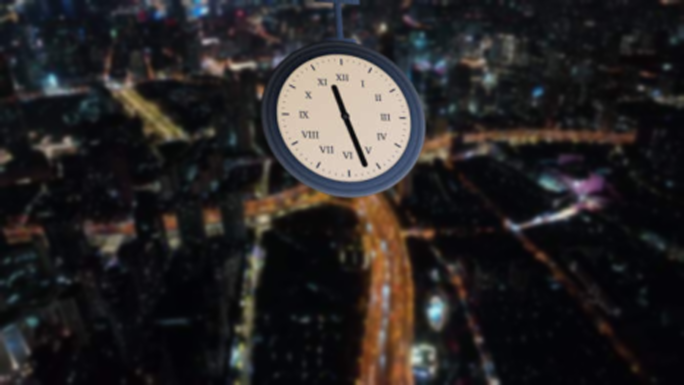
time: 11:27
